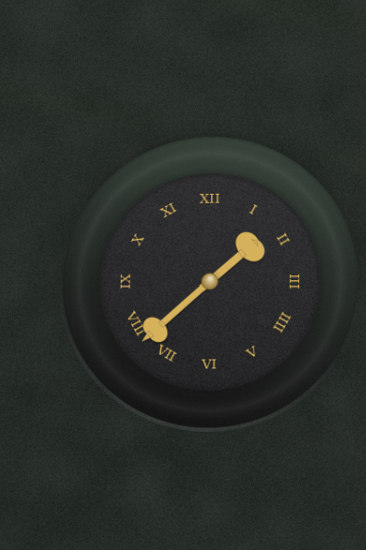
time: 1:38
